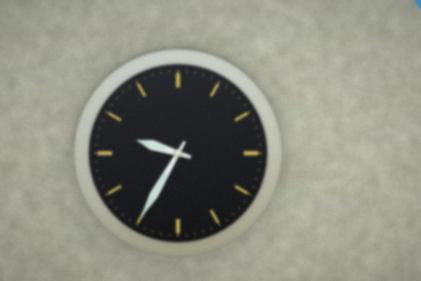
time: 9:35
